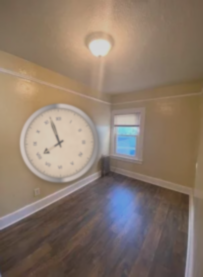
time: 7:57
